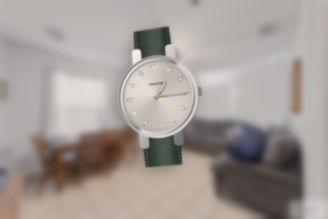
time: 1:15
